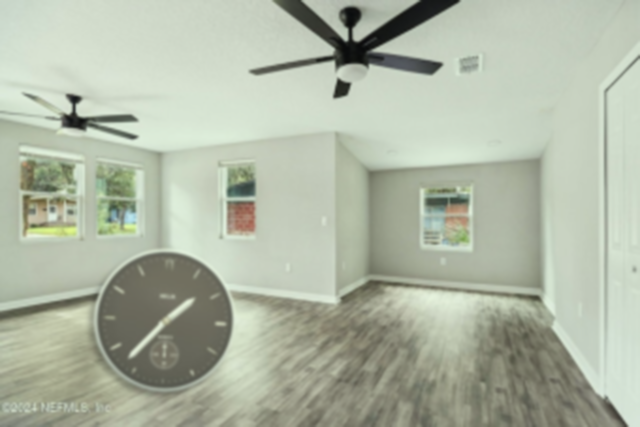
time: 1:37
